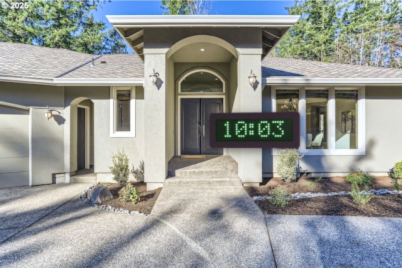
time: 10:03
